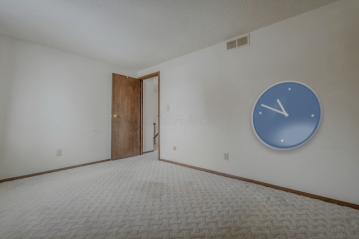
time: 10:48
